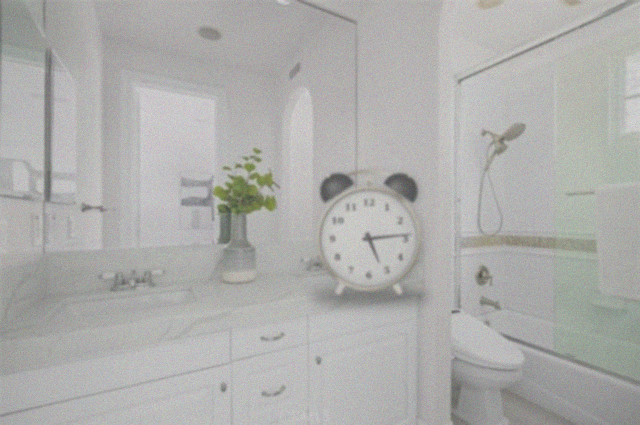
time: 5:14
